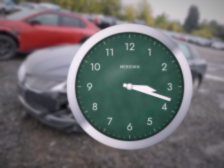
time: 3:18
